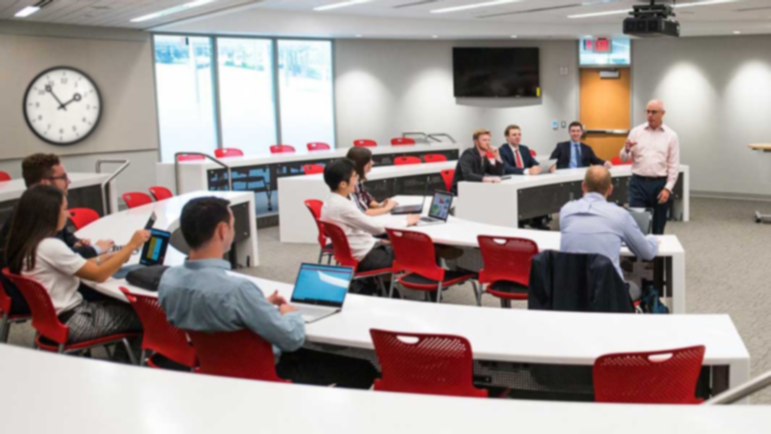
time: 1:53
